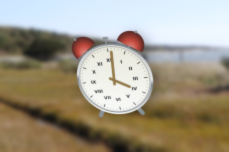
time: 4:01
